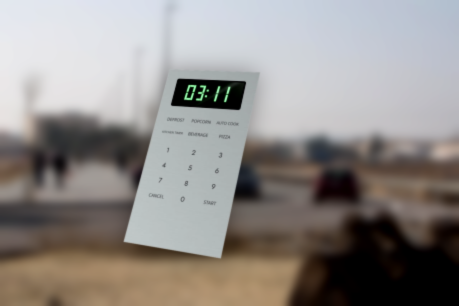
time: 3:11
